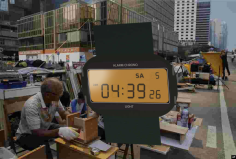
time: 4:39:26
